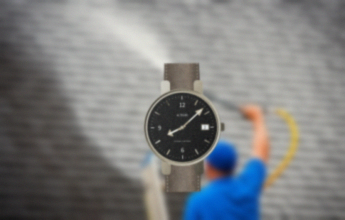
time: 8:08
